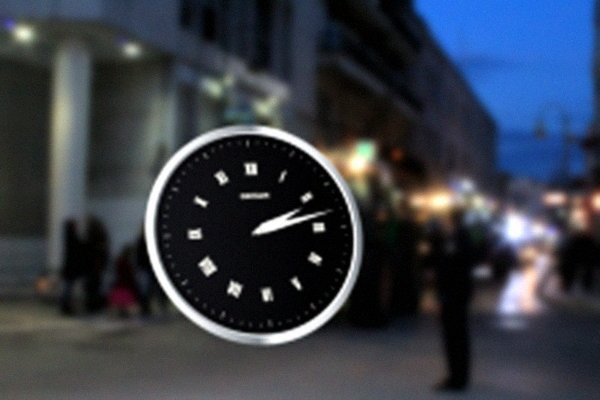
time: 2:13
